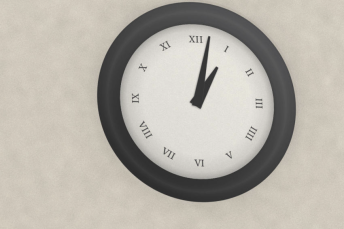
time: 1:02
